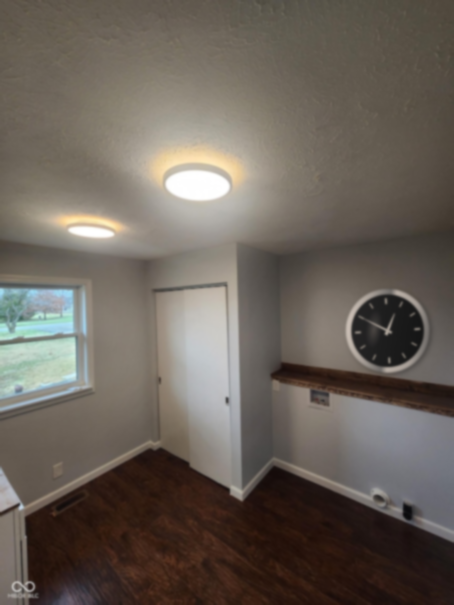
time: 12:50
